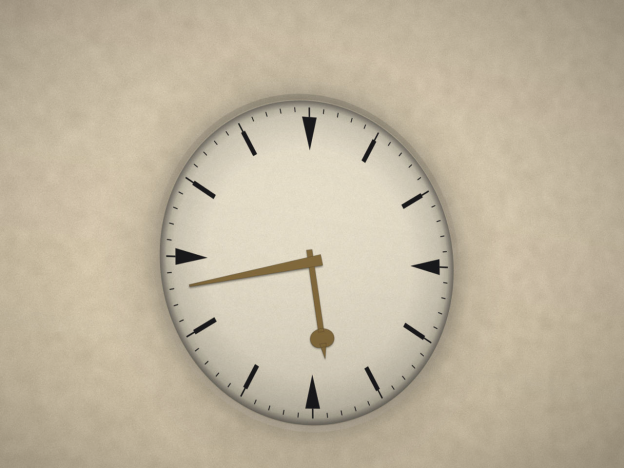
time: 5:43
